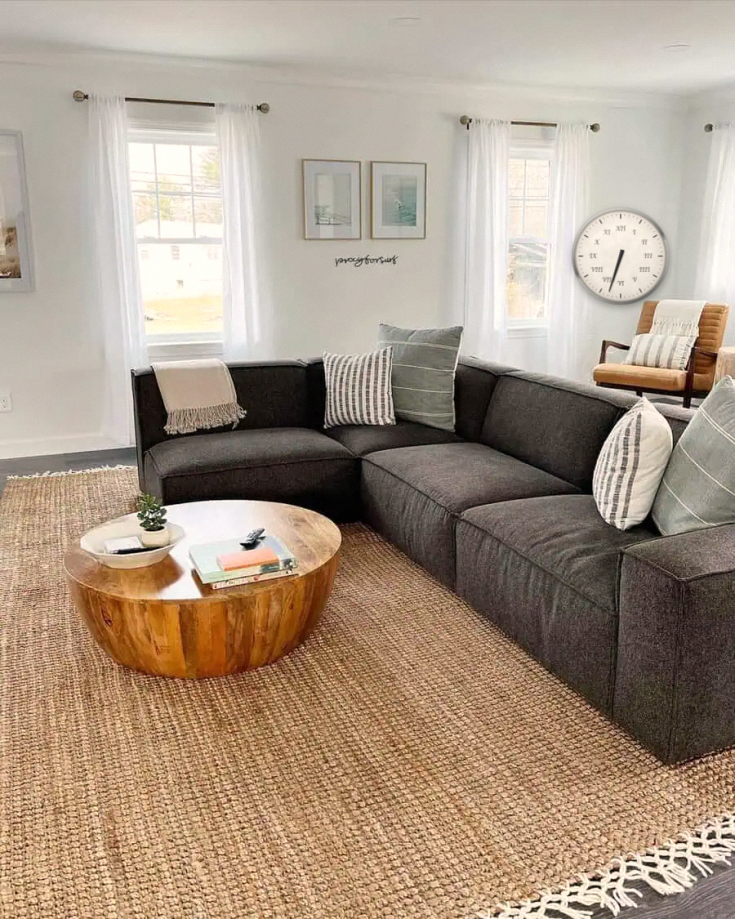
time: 6:33
